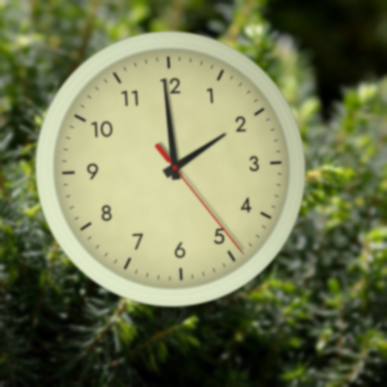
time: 1:59:24
